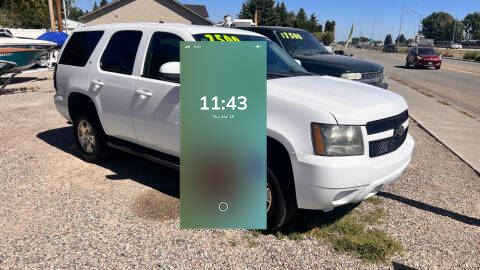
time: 11:43
